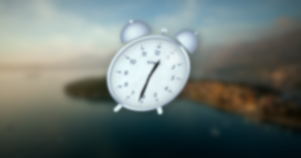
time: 12:31
